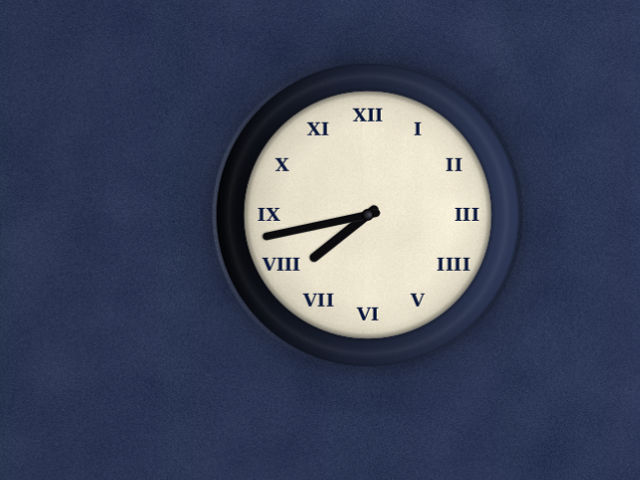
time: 7:43
